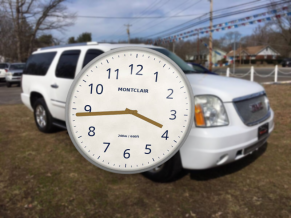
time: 3:44
